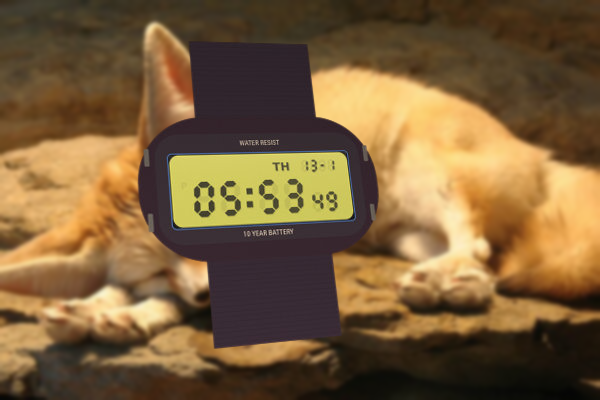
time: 5:53:49
